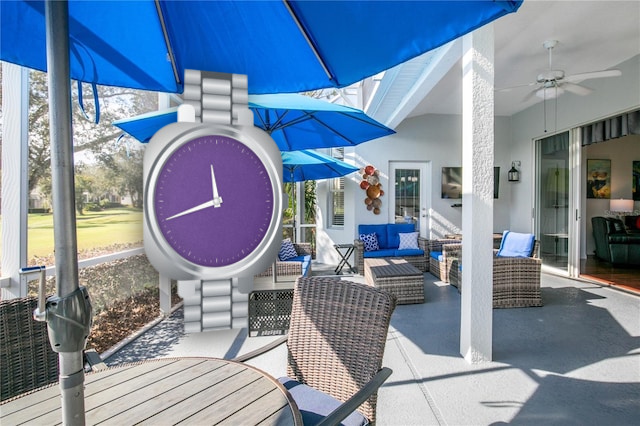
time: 11:42
